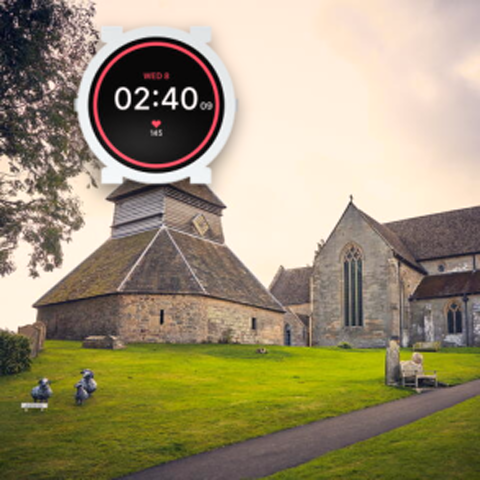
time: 2:40
